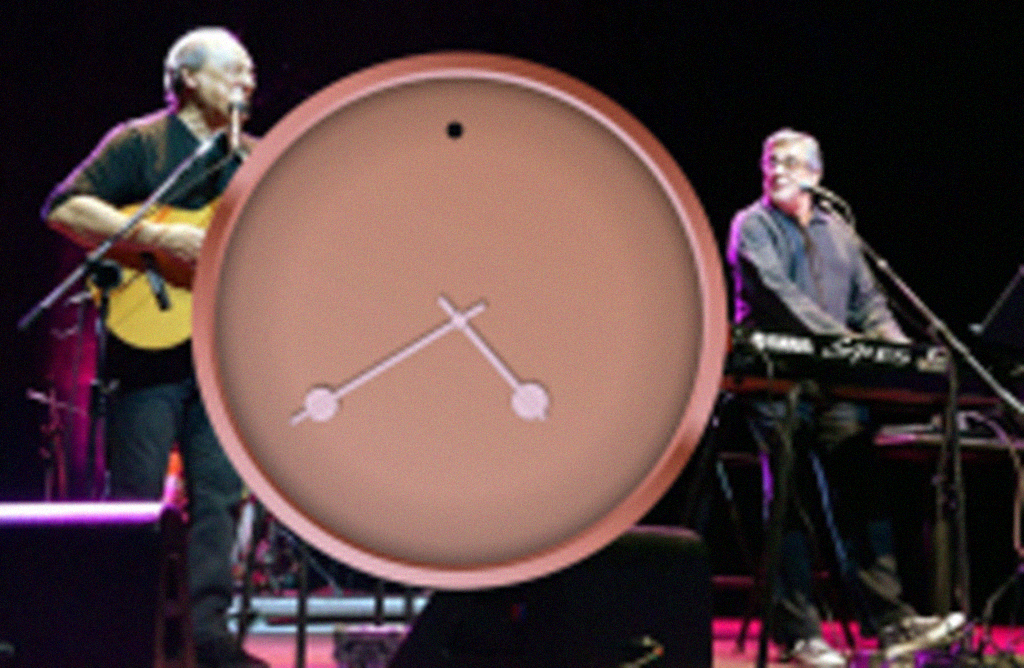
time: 4:40
